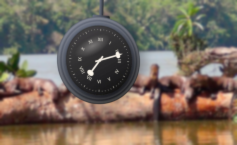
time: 7:12
